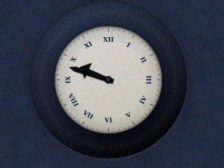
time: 9:48
